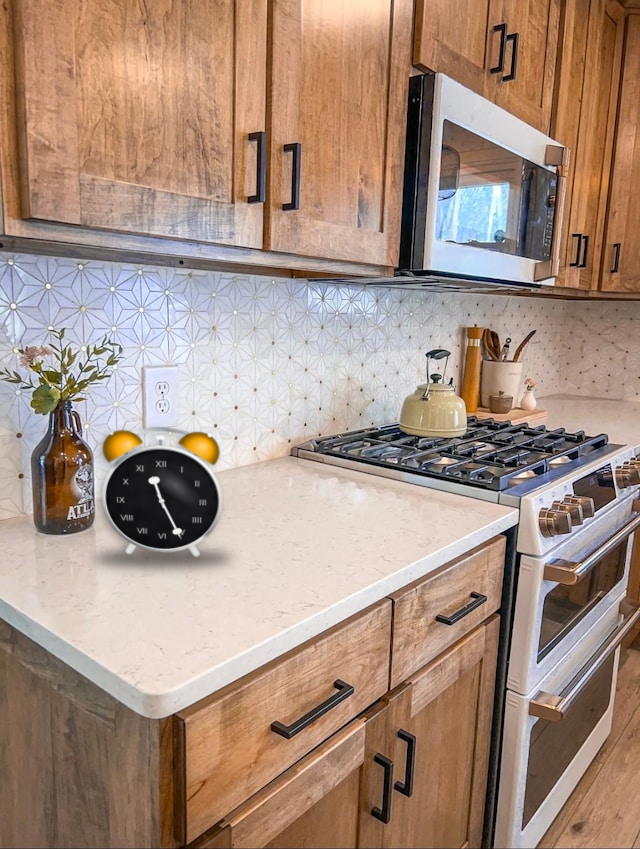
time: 11:26
